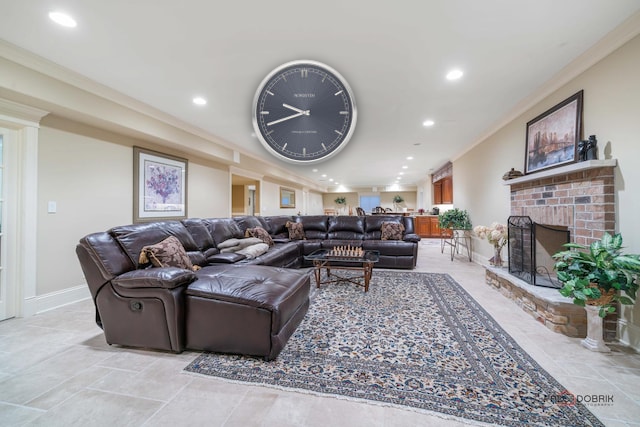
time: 9:42
